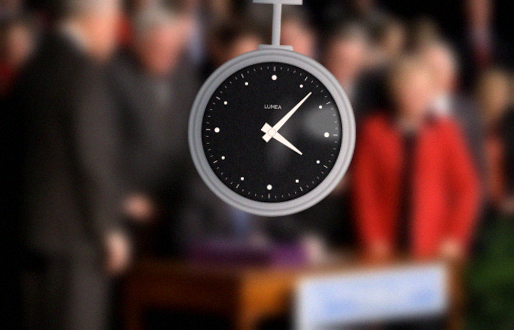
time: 4:07
